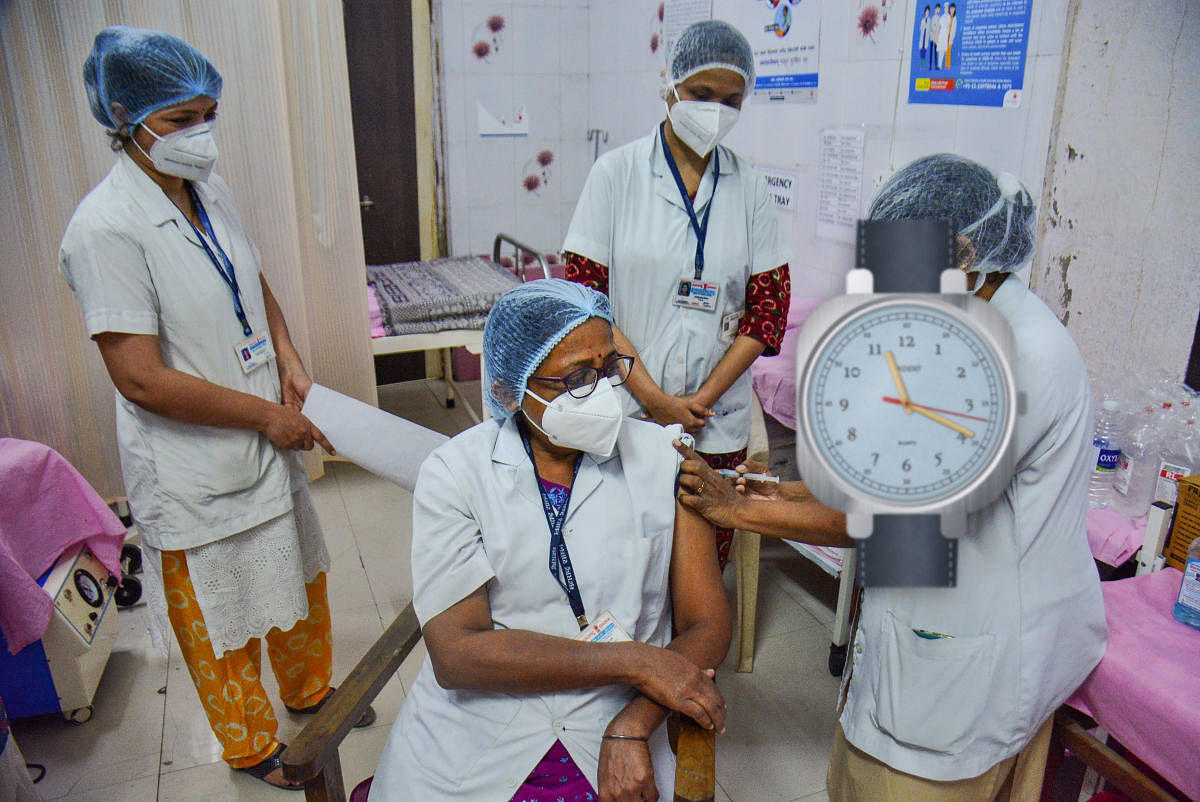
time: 11:19:17
